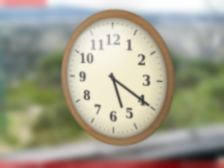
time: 5:20
